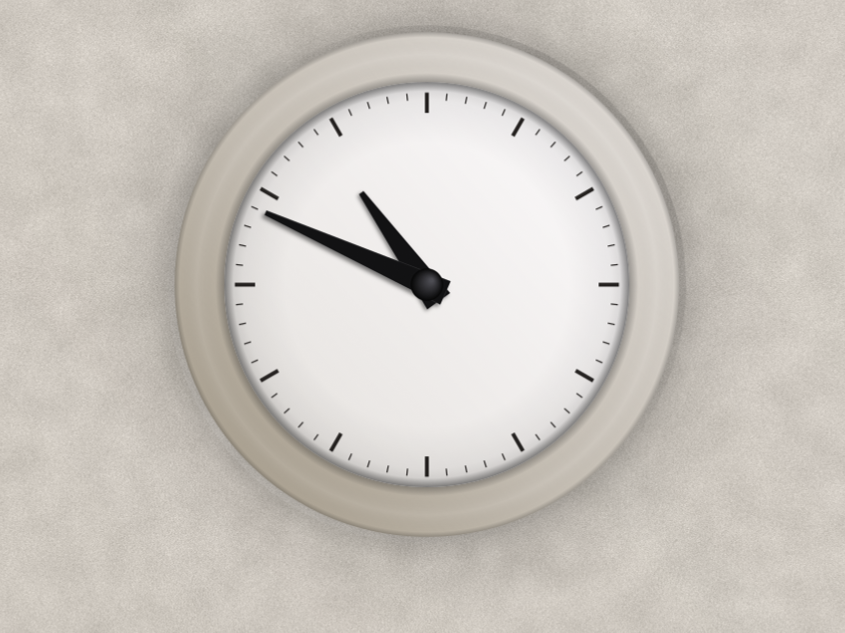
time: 10:49
